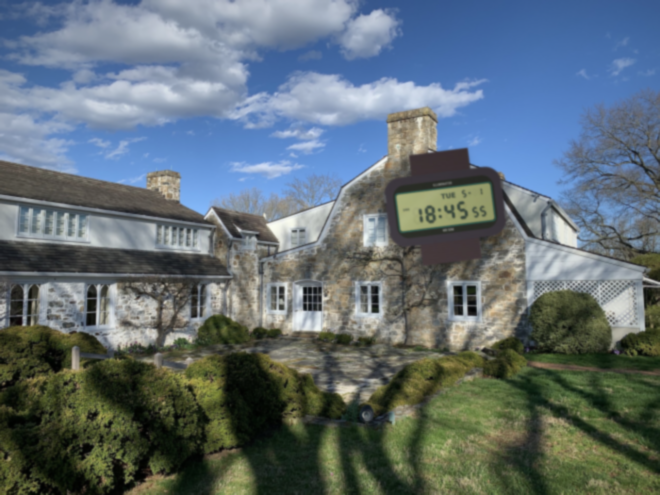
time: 18:45:55
